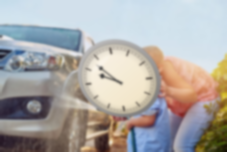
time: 9:53
